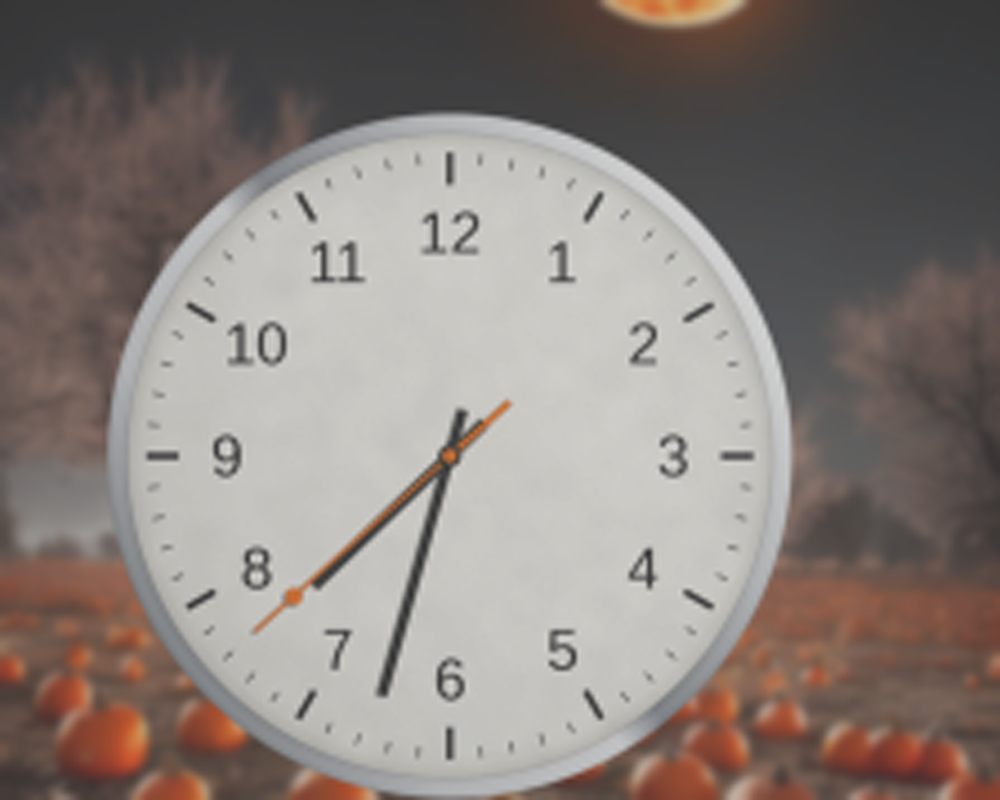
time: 7:32:38
